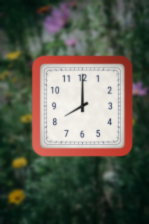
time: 8:00
